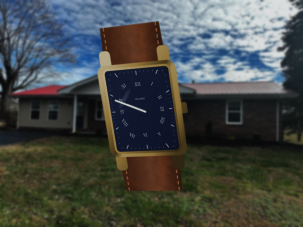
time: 9:49
